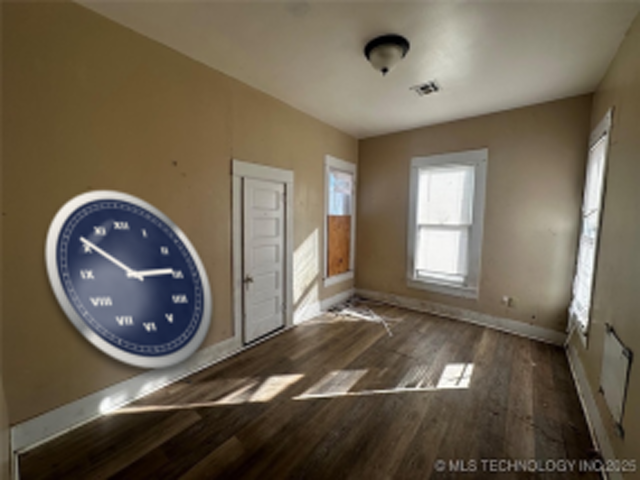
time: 2:51
